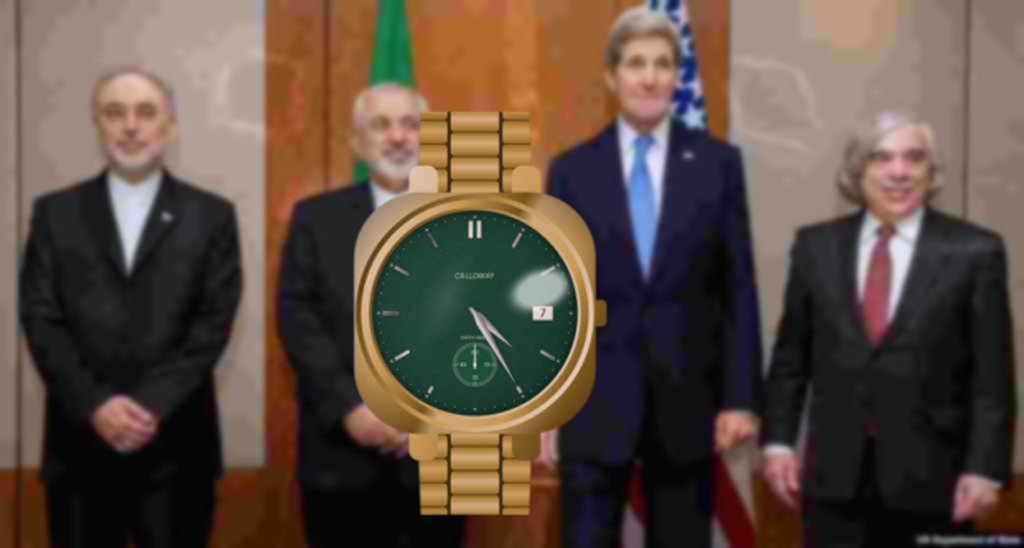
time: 4:25
